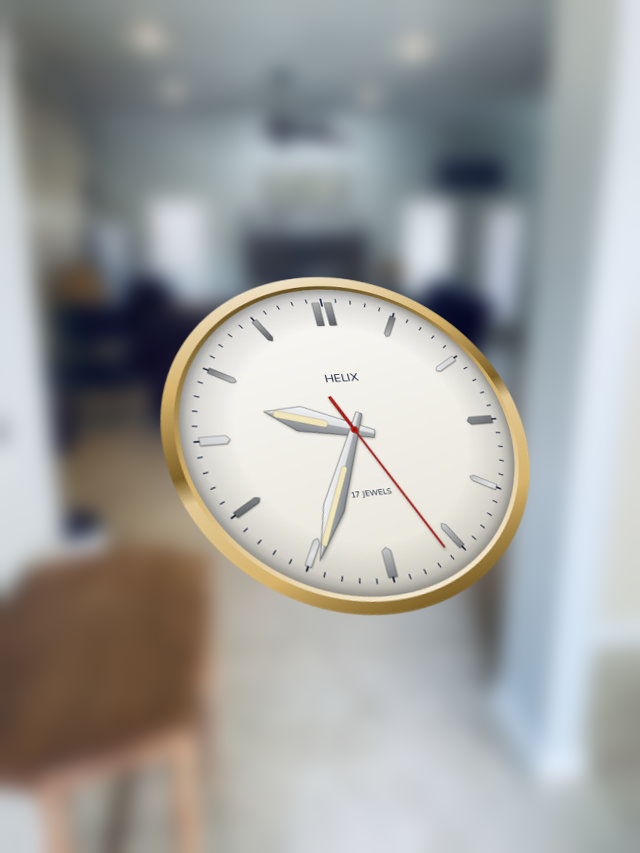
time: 9:34:26
